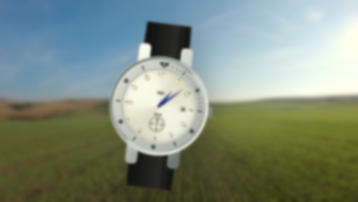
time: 1:08
